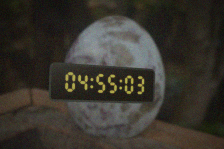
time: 4:55:03
